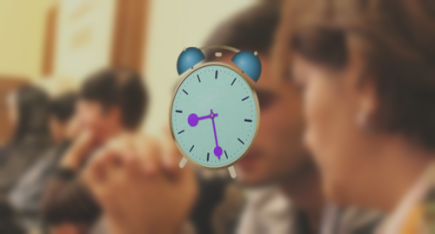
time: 8:27
